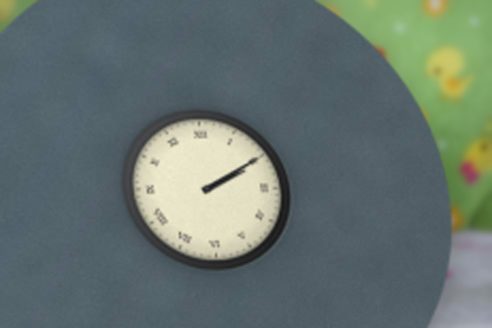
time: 2:10
